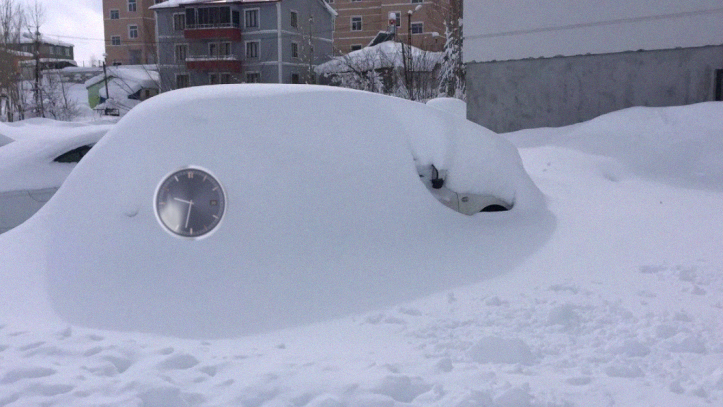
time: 9:32
